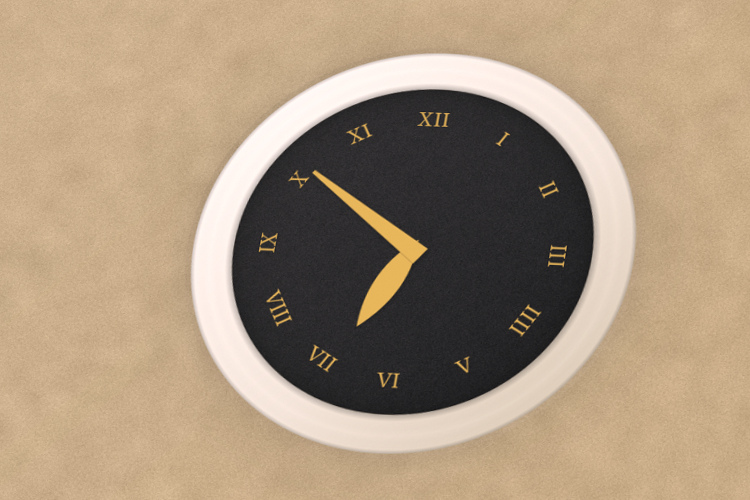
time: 6:51
